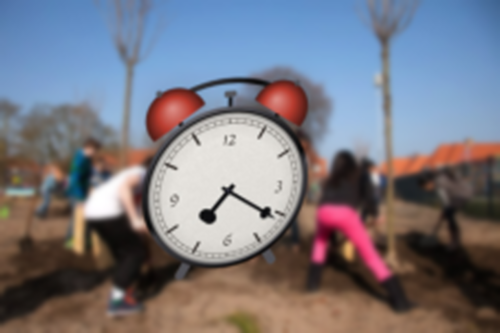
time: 7:21
